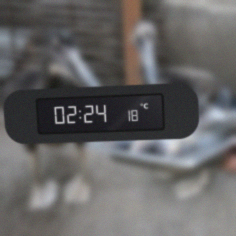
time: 2:24
